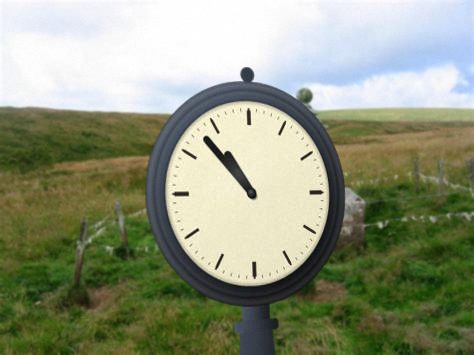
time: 10:53
